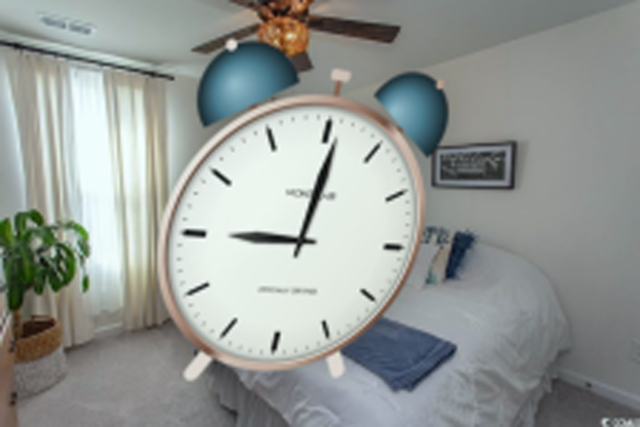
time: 9:01
